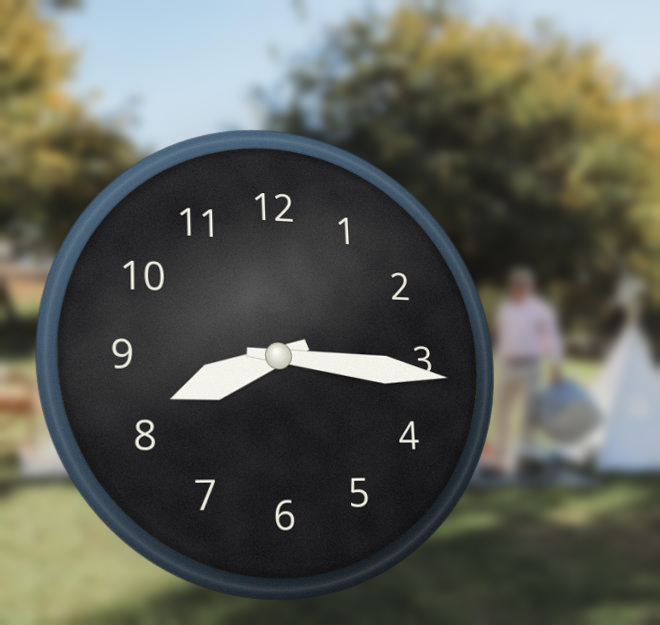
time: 8:16
